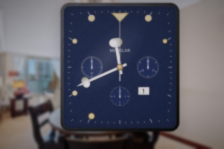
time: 11:41
